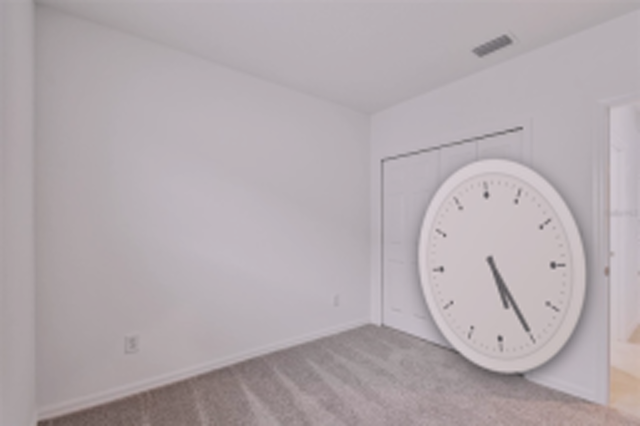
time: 5:25
